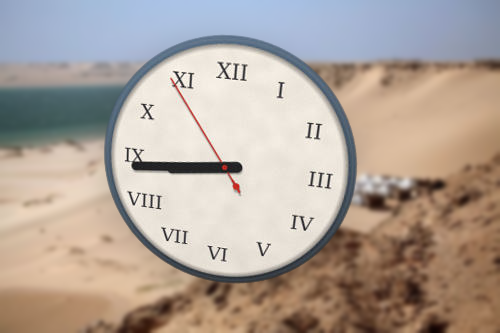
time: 8:43:54
